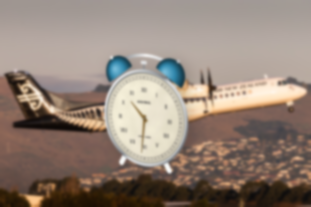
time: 10:31
